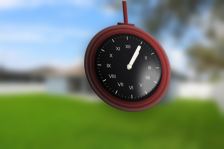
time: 1:05
